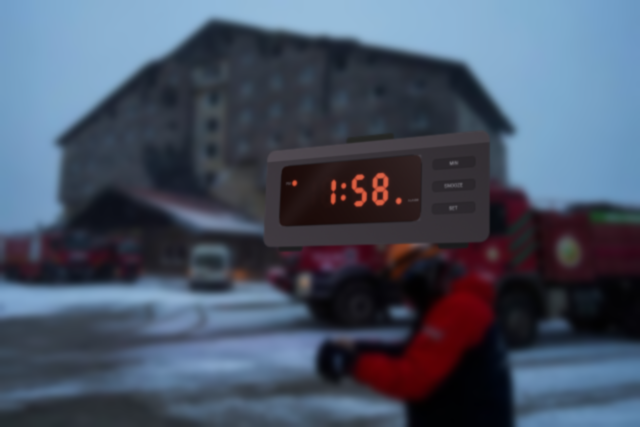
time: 1:58
